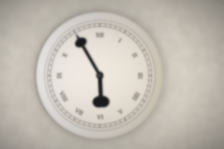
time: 5:55
